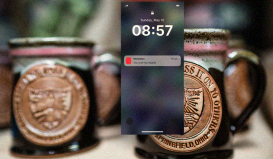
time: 8:57
